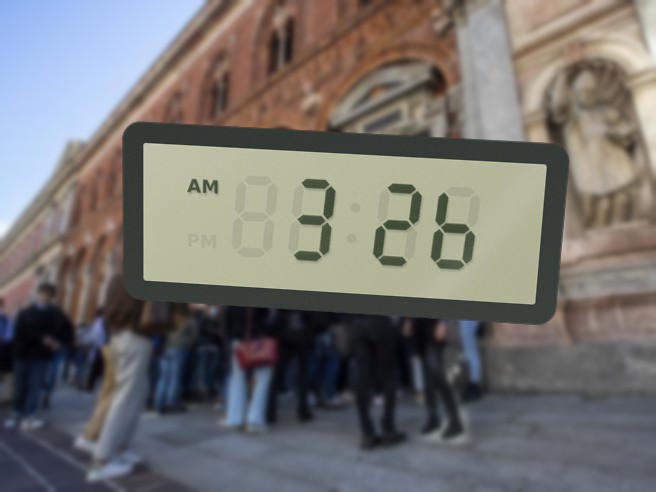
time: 3:26
